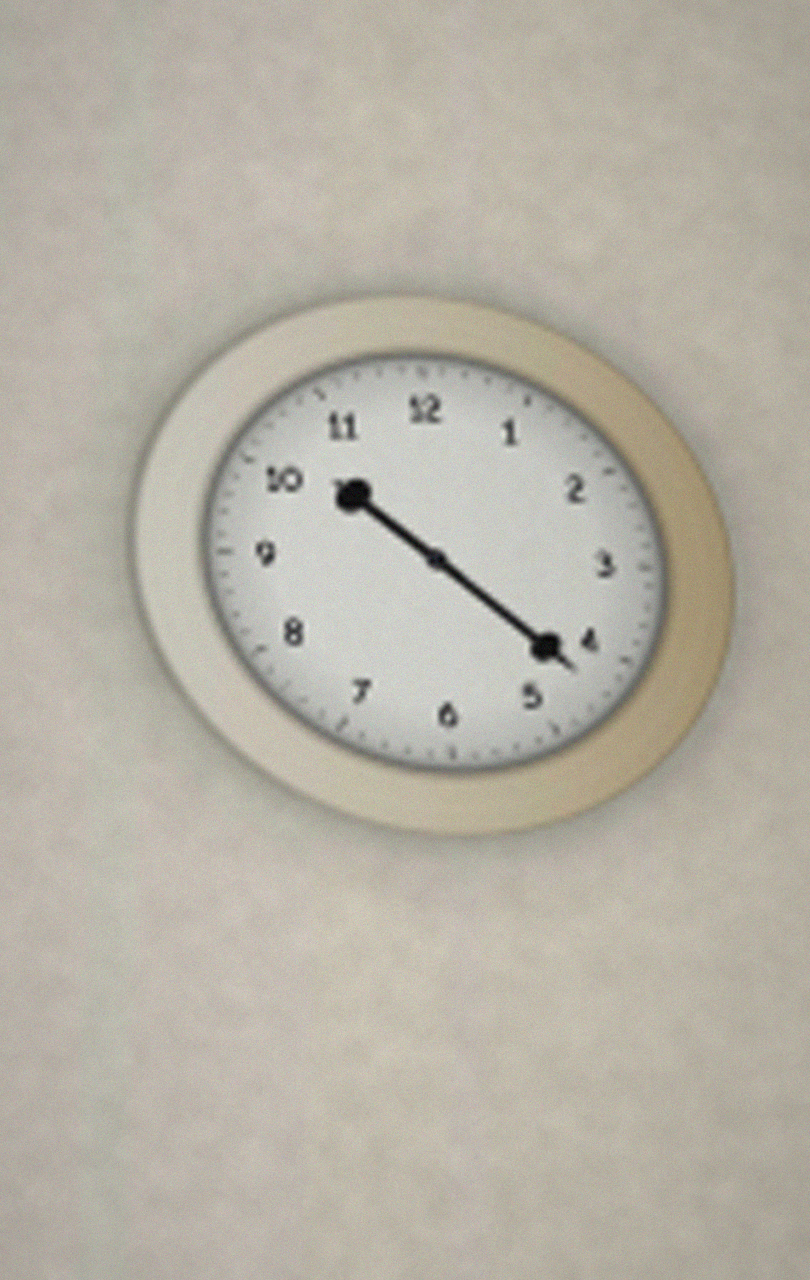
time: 10:22
